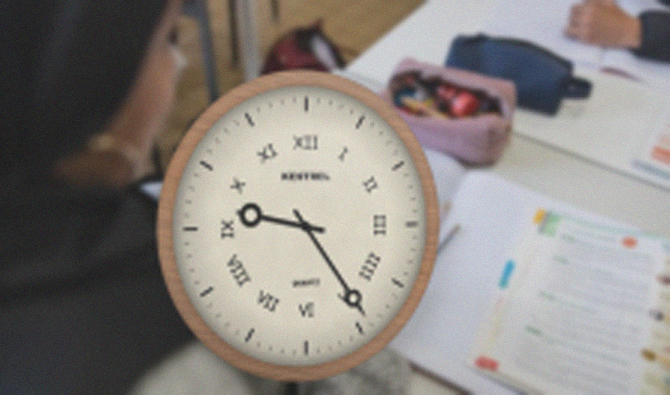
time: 9:24
